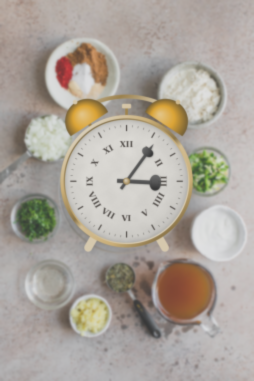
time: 3:06
